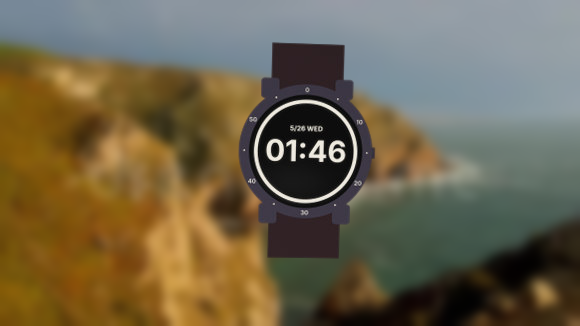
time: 1:46
